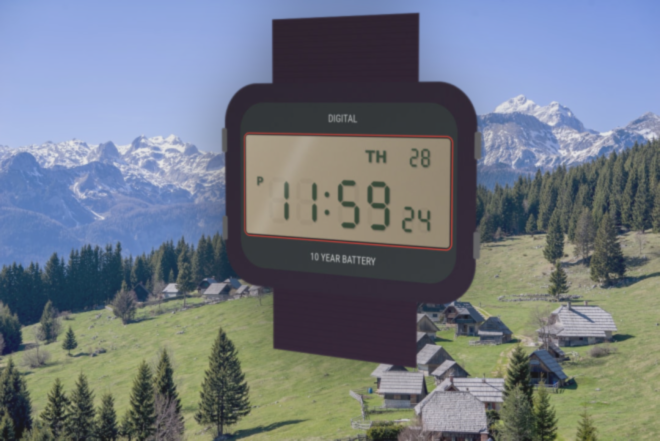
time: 11:59:24
